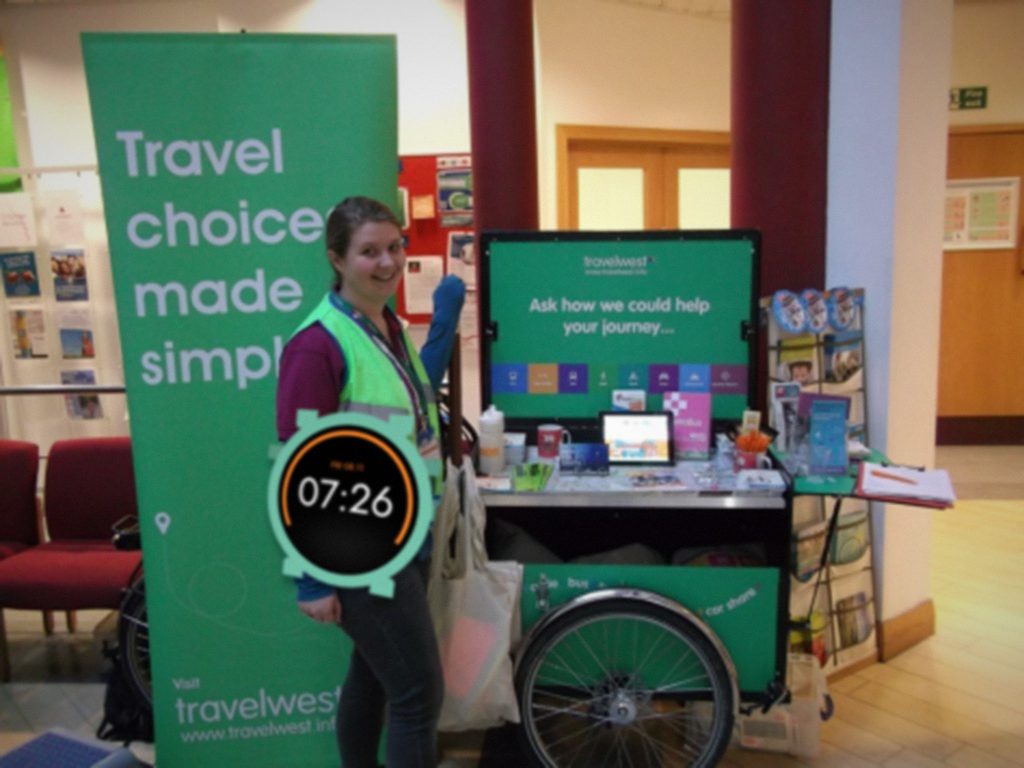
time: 7:26
